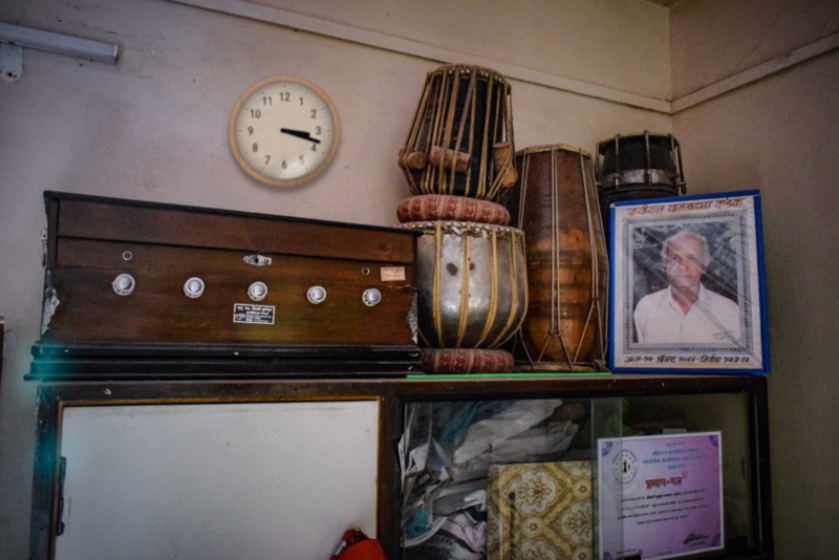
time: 3:18
